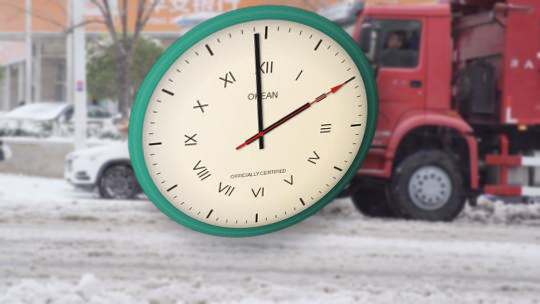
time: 1:59:10
